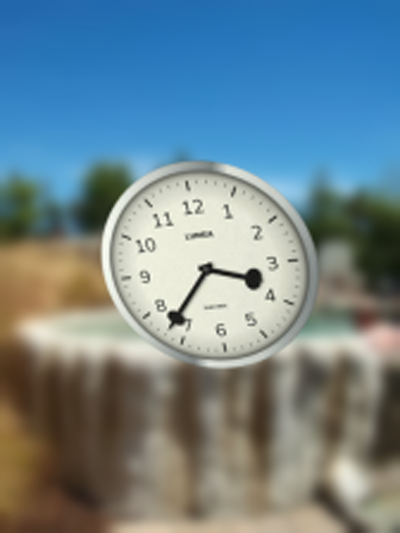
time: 3:37
